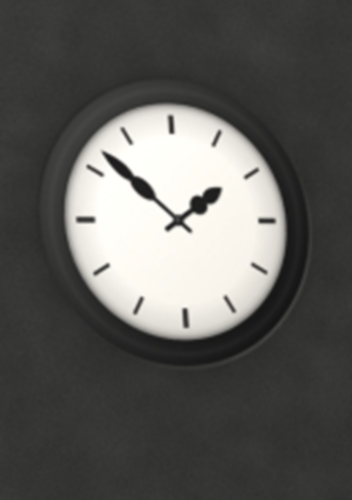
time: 1:52
